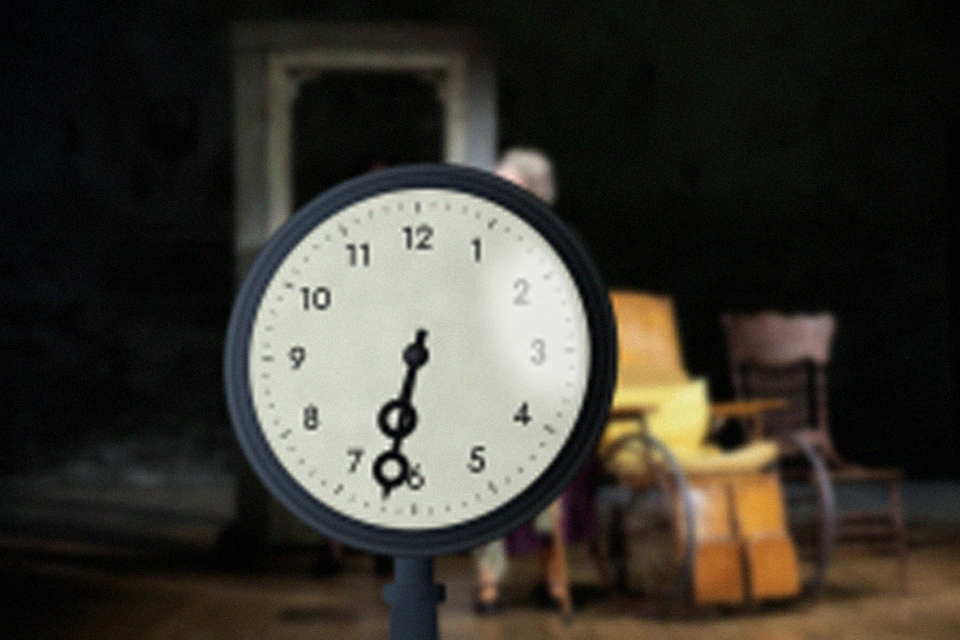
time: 6:32
